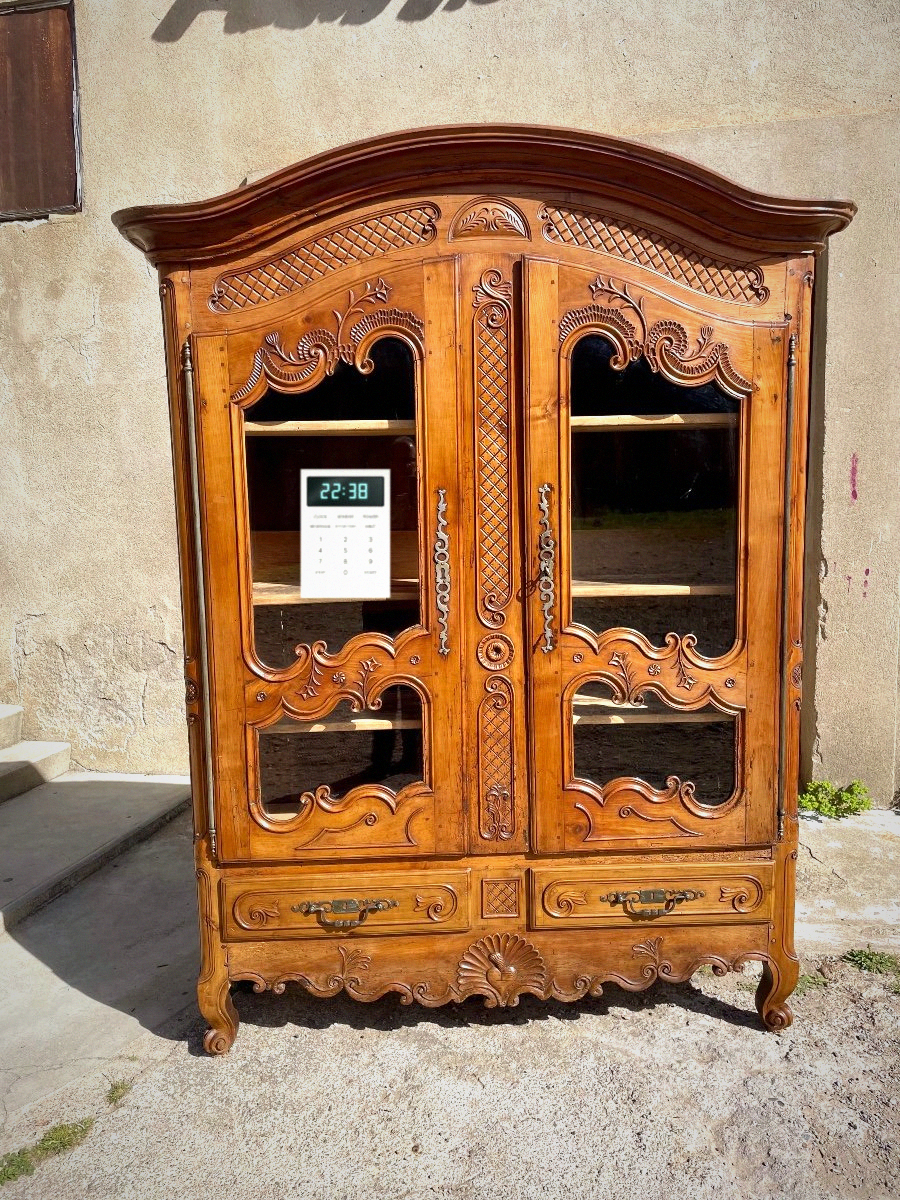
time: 22:38
